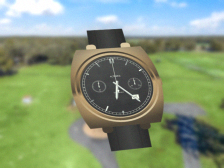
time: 6:23
